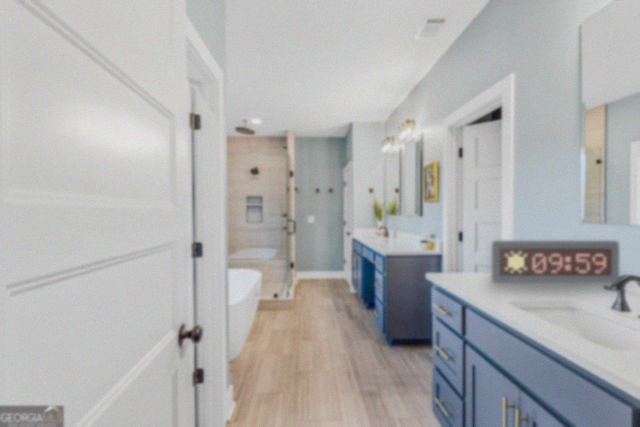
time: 9:59
